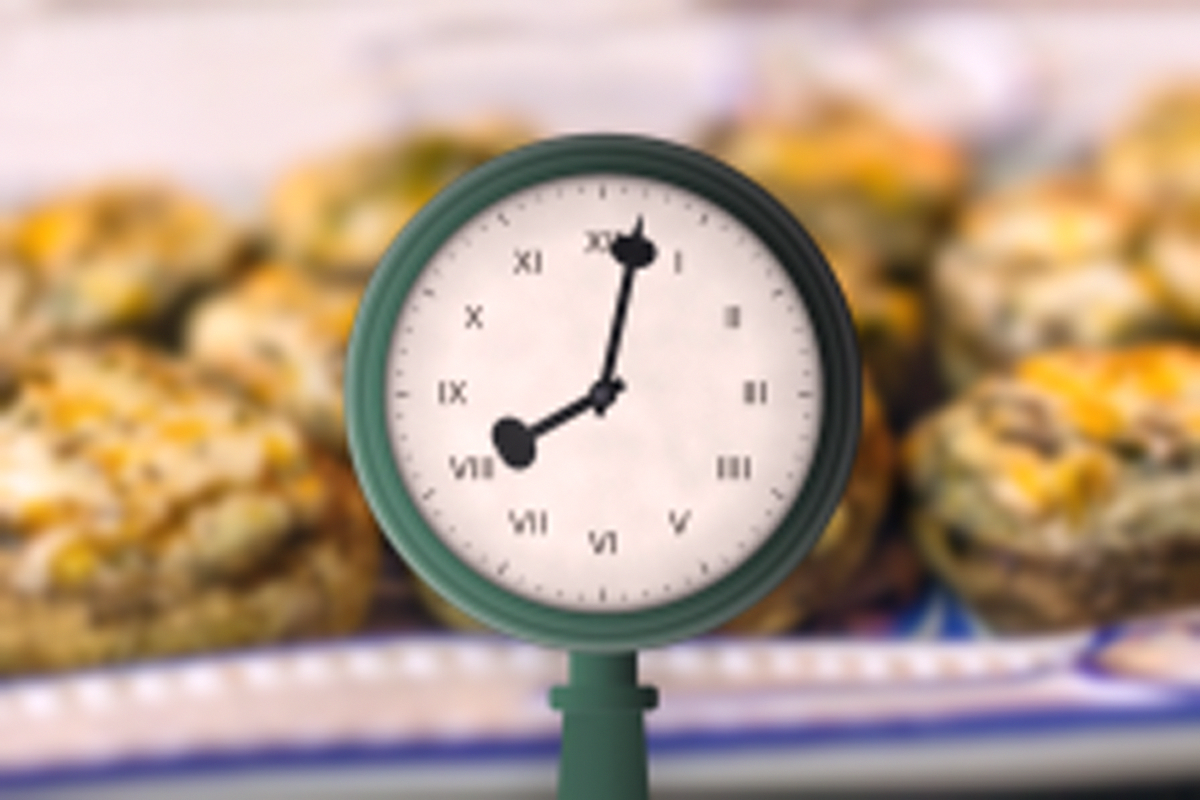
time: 8:02
